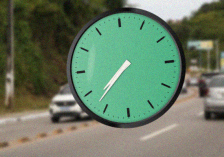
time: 7:37
